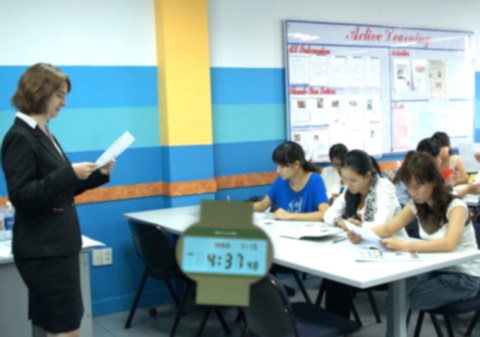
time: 4:37
